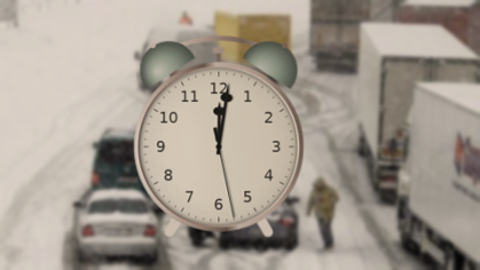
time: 12:01:28
